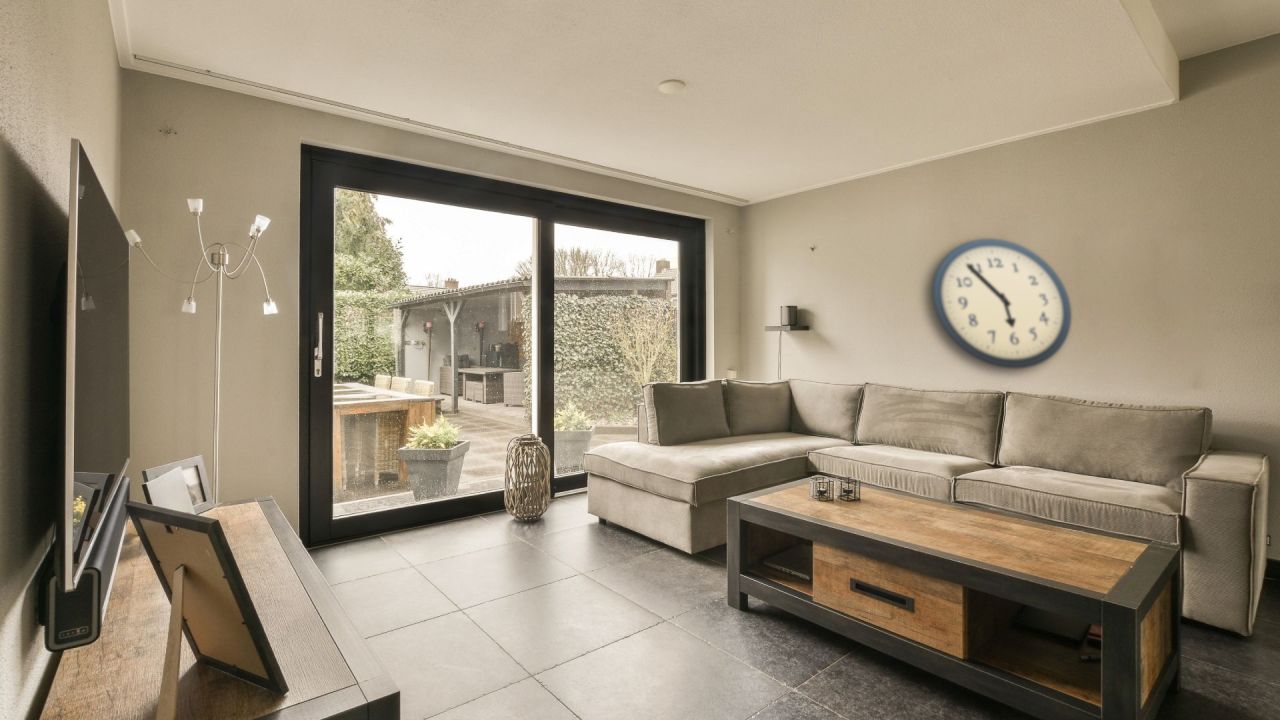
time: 5:54
